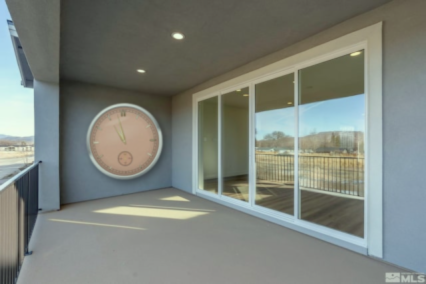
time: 10:58
